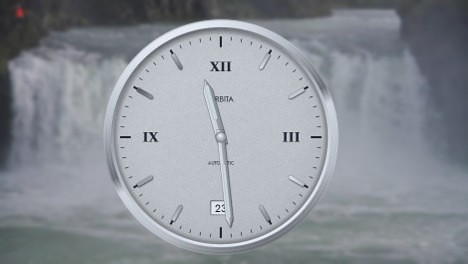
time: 11:29
